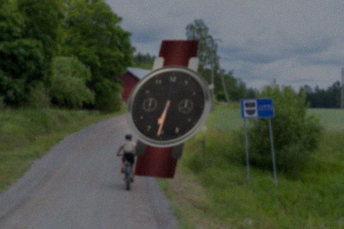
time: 6:31
